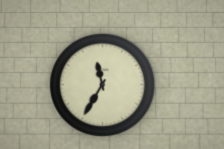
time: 11:35
